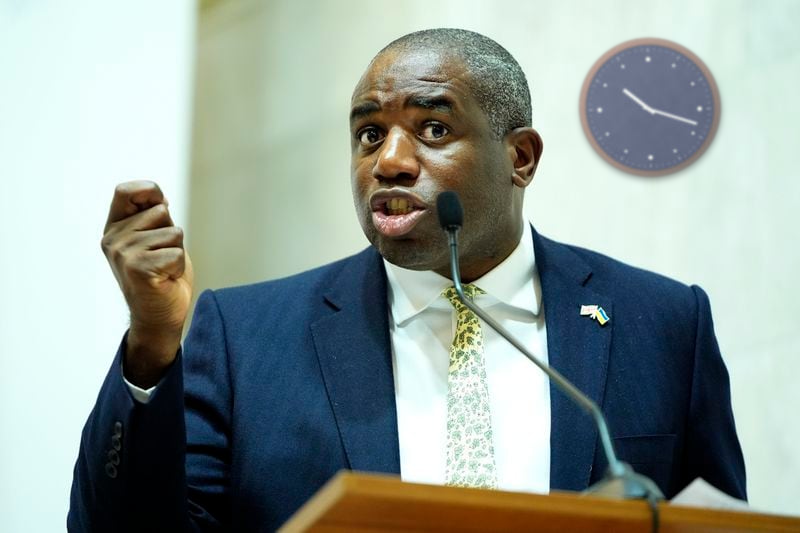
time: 10:18
